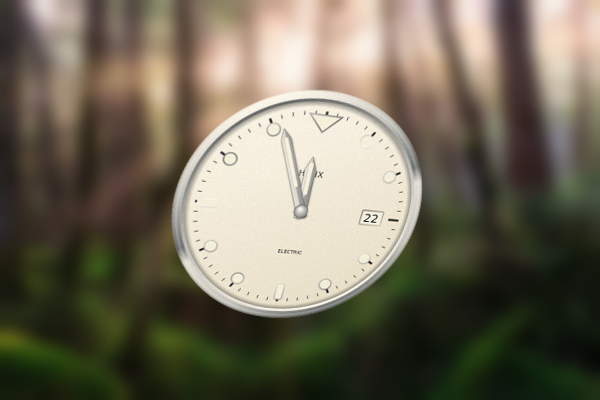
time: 11:56
